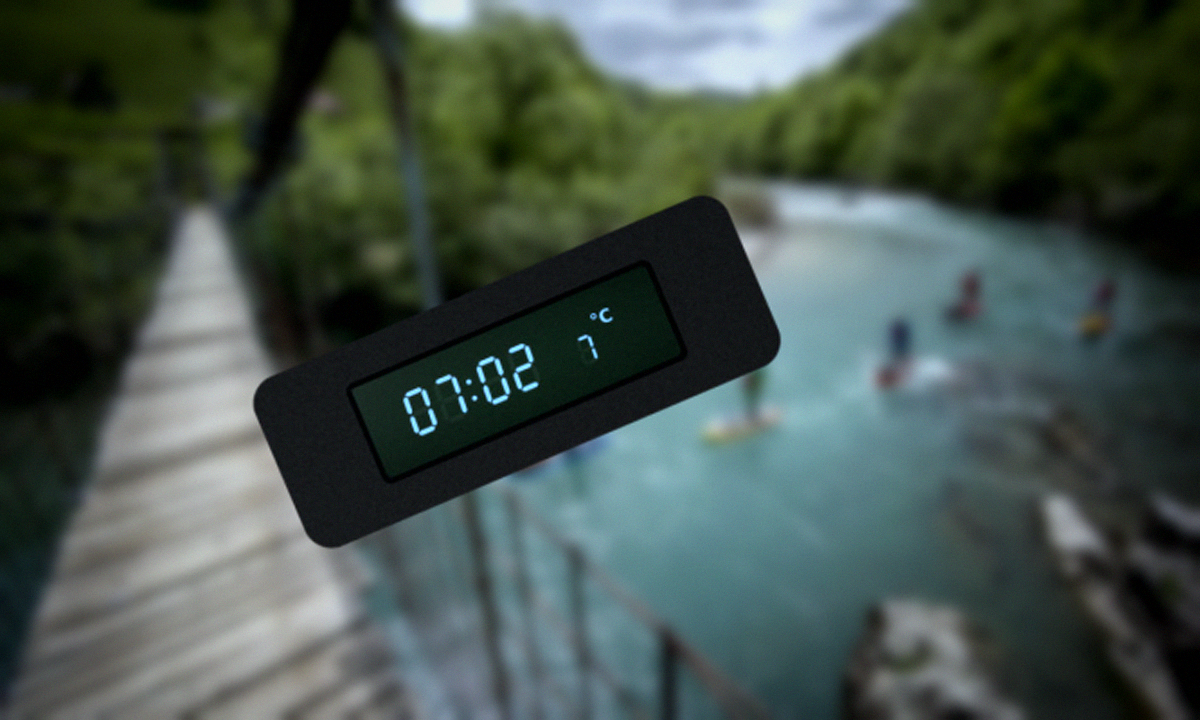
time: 7:02
